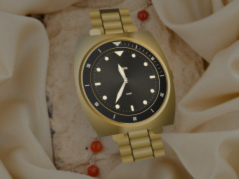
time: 11:36
